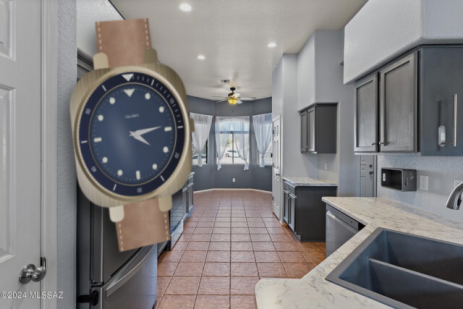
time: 4:14
